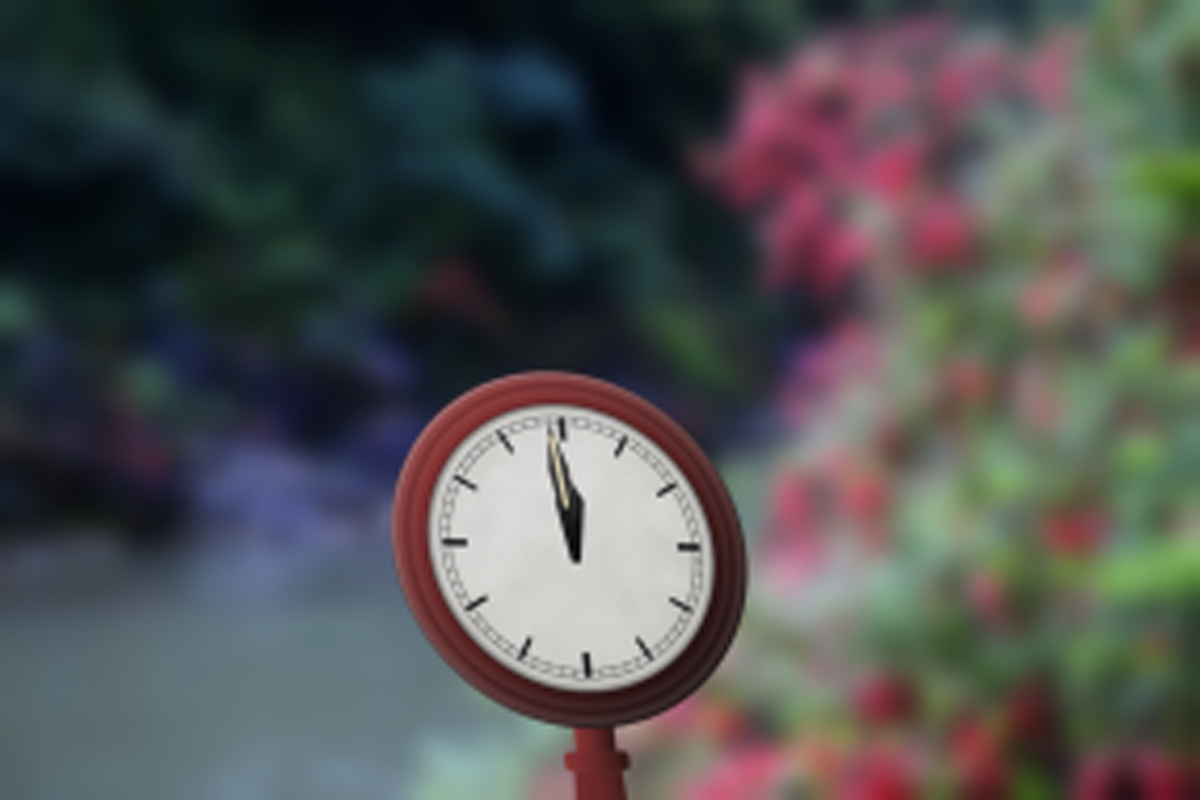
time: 11:59
